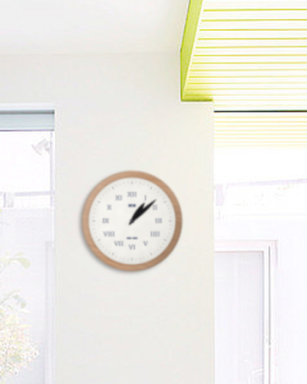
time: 1:08
